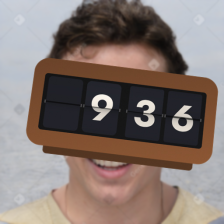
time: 9:36
